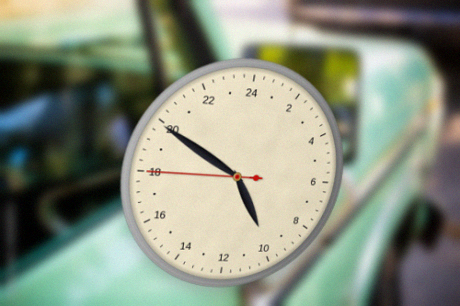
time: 9:49:45
